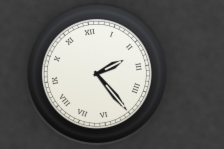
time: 2:25
